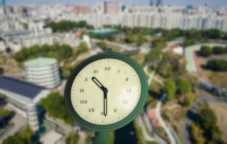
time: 10:29
